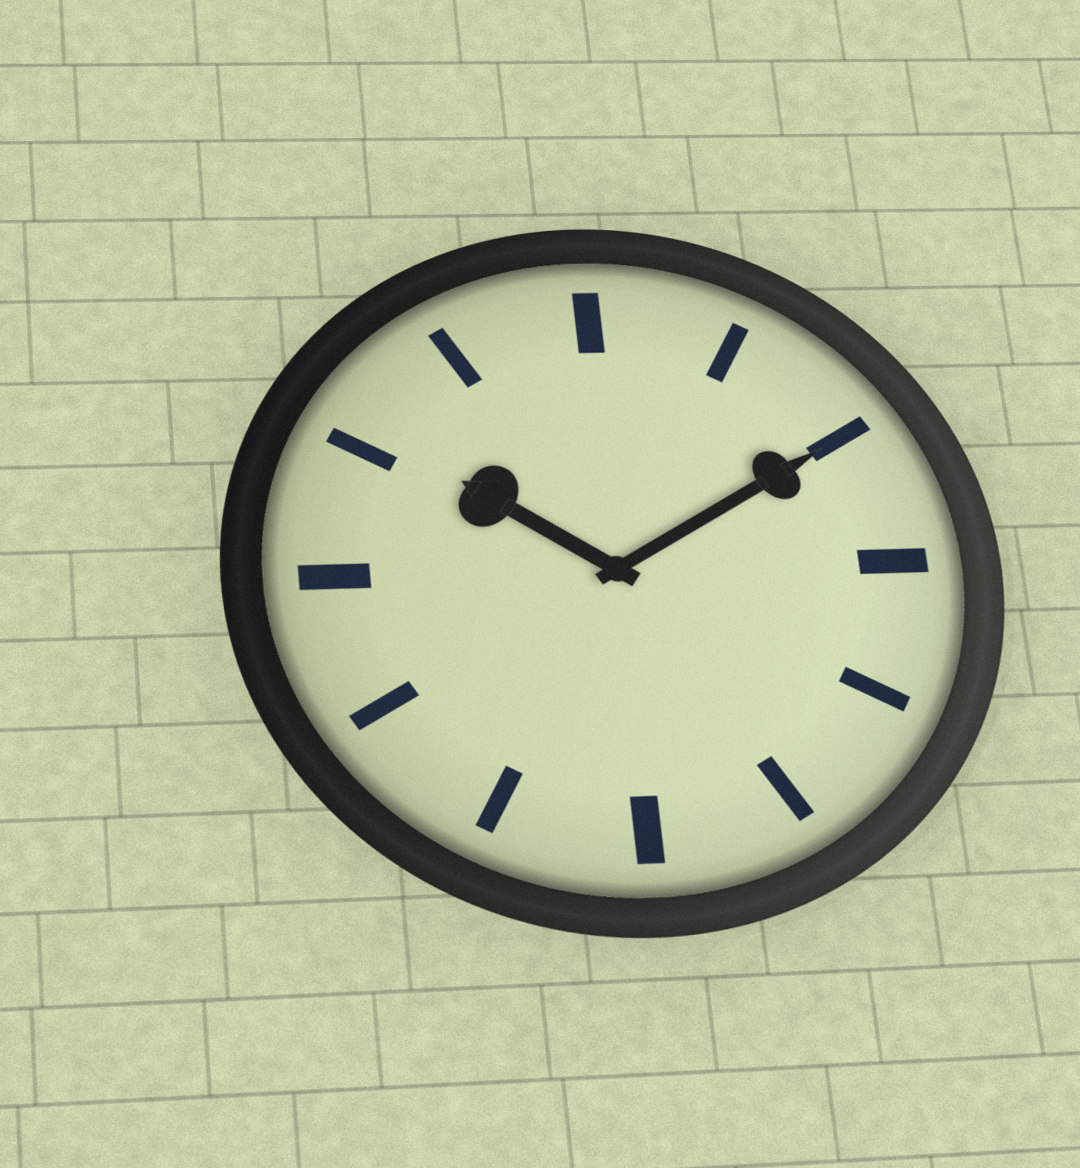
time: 10:10
